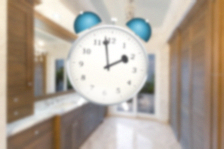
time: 1:58
